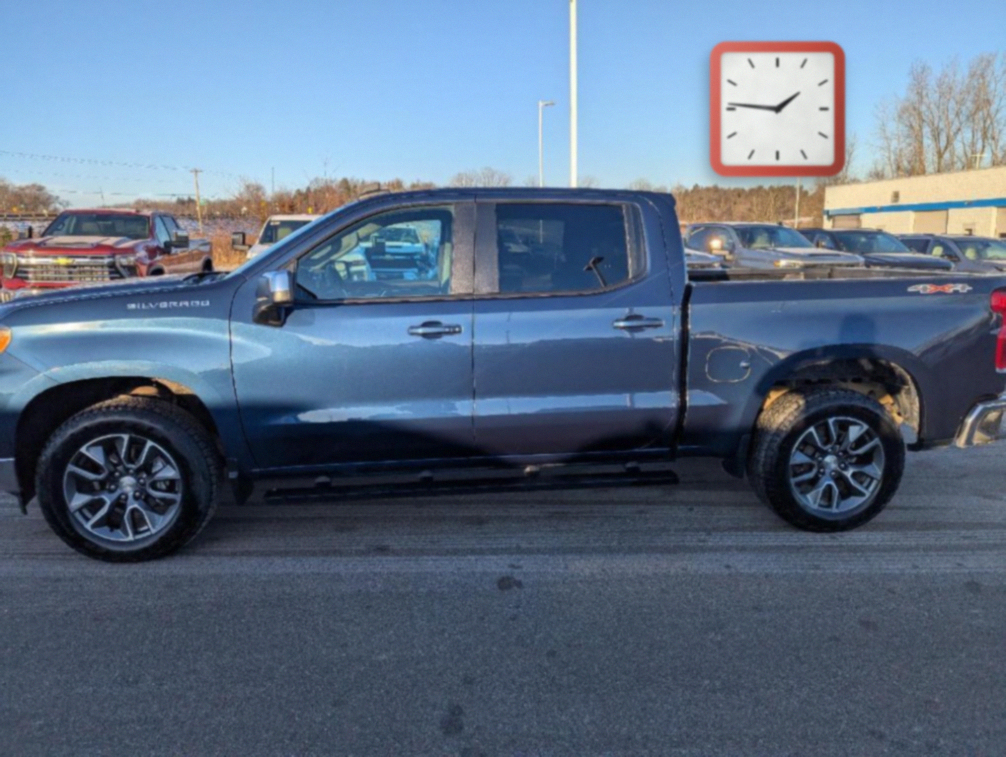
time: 1:46
